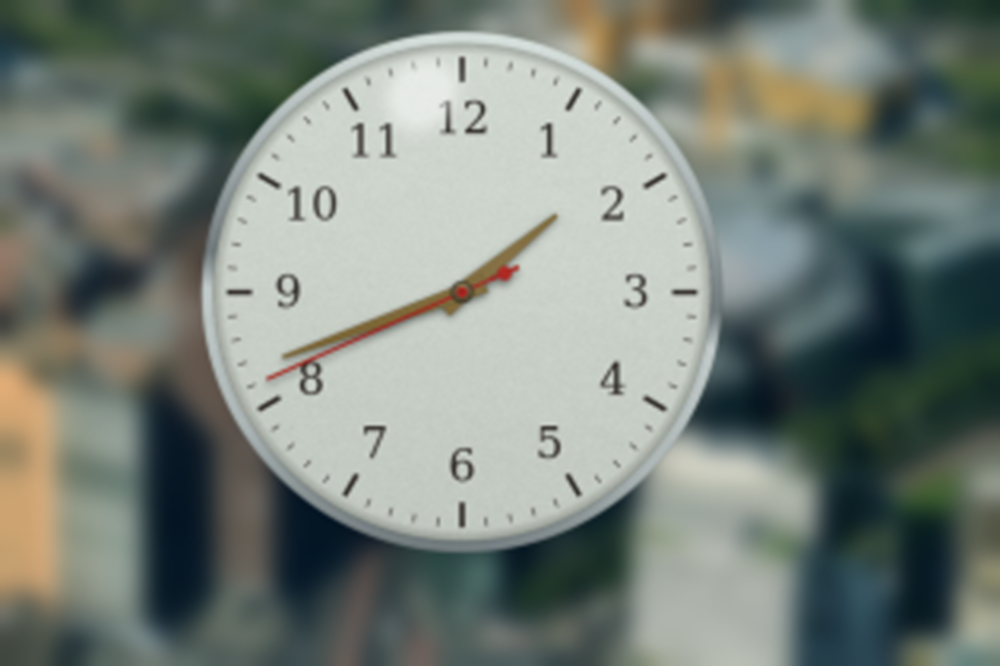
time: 1:41:41
